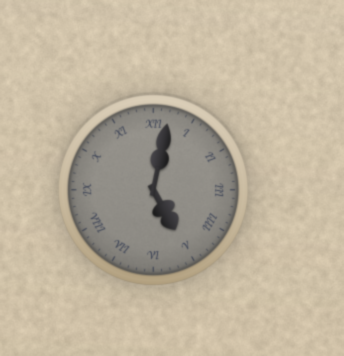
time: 5:02
